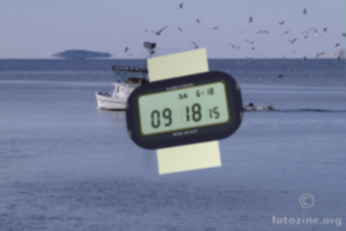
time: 9:18:15
